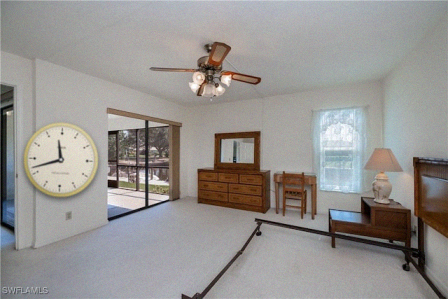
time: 11:42
